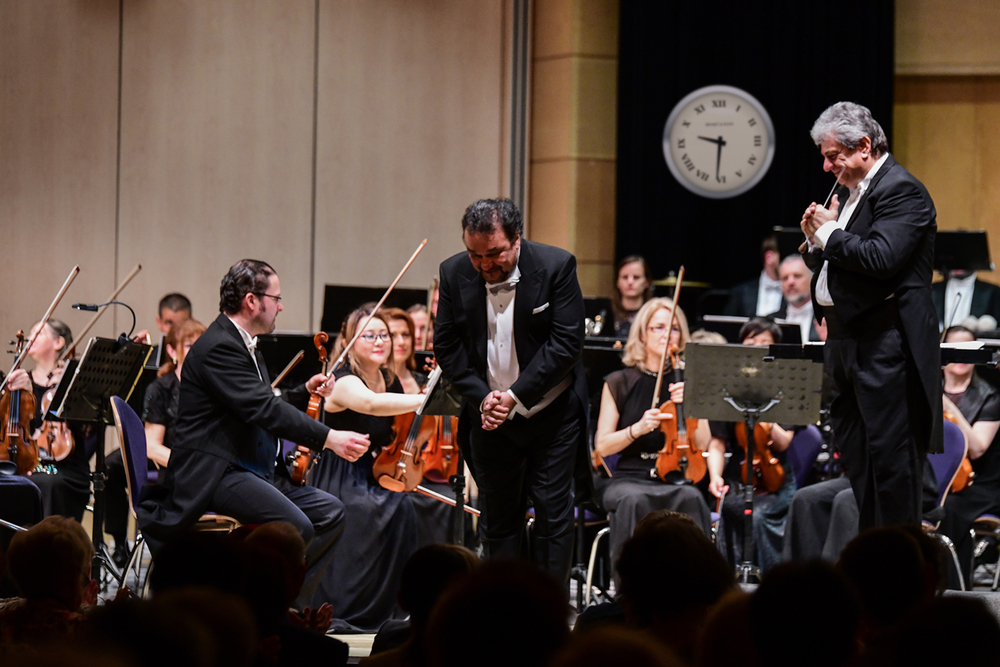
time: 9:31
